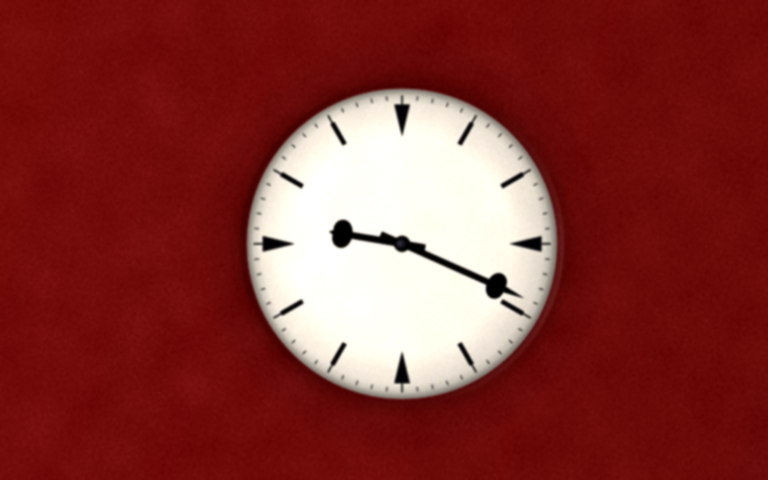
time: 9:19
